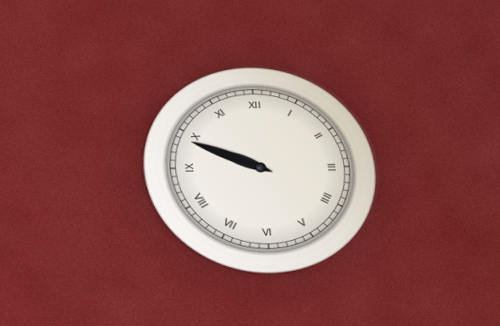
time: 9:49
